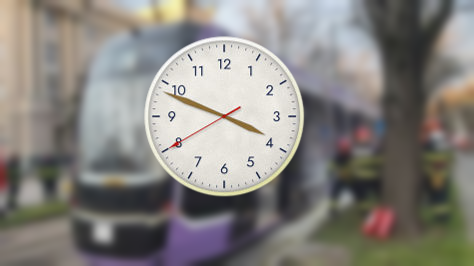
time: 3:48:40
